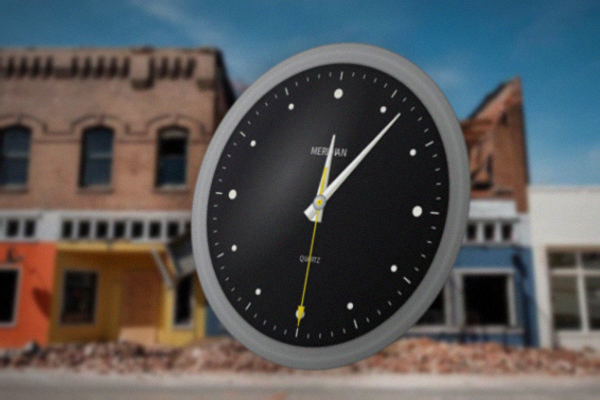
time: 12:06:30
